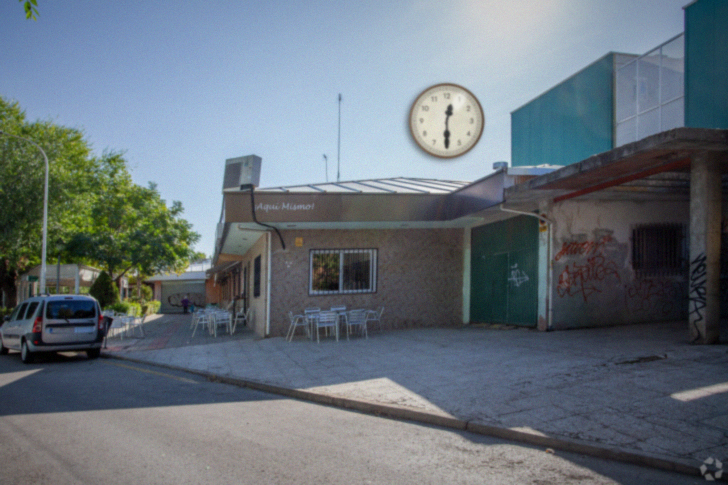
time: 12:30
